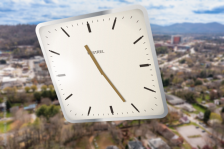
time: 11:26
